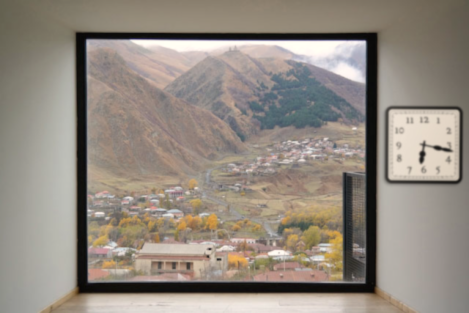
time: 6:17
